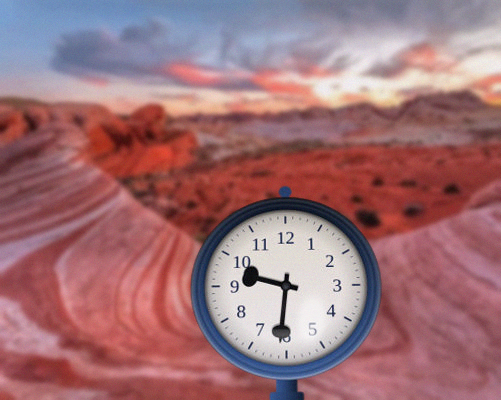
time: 9:31
